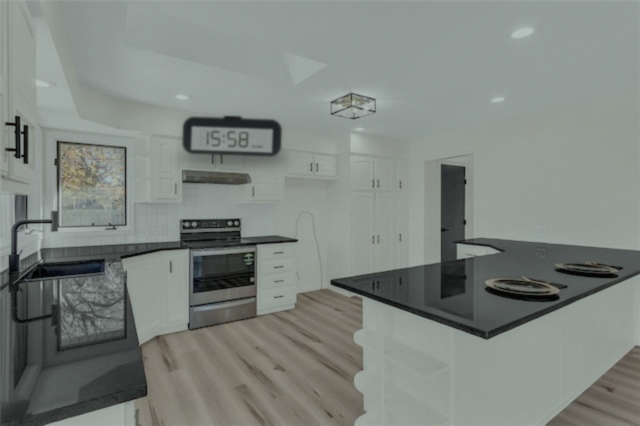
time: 15:58
